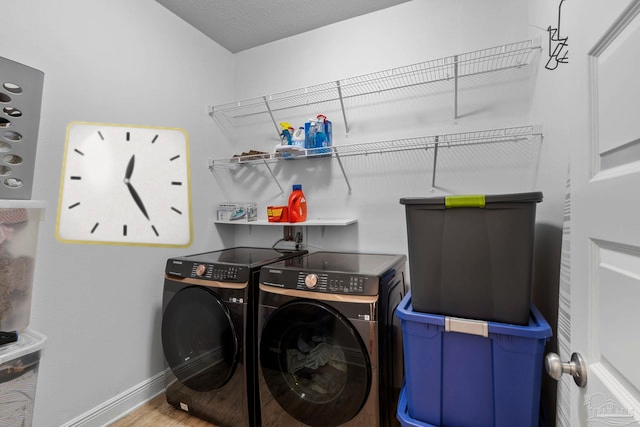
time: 12:25
